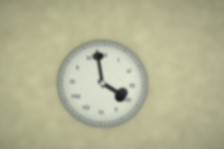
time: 3:58
